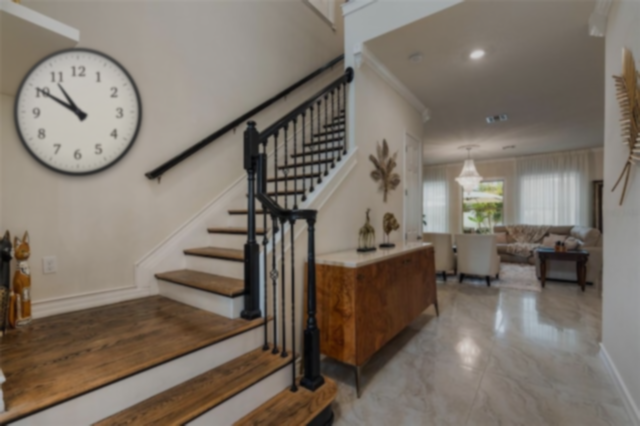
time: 10:50
